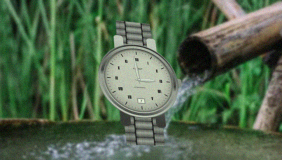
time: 2:59
